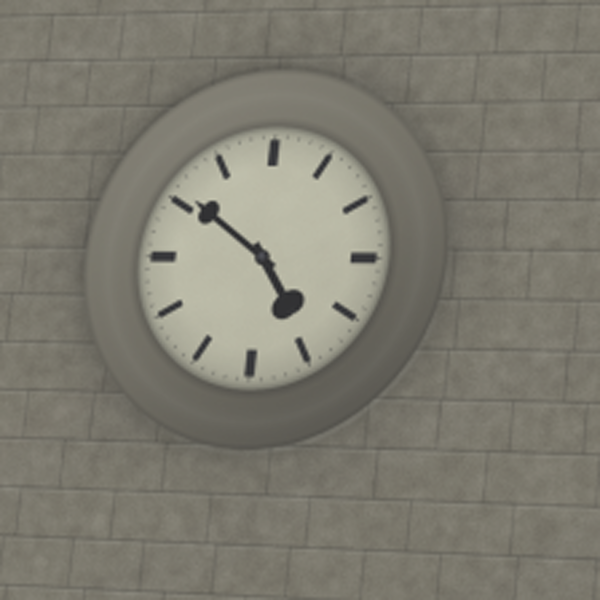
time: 4:51
